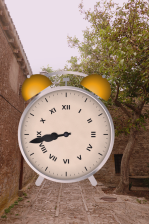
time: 8:43
